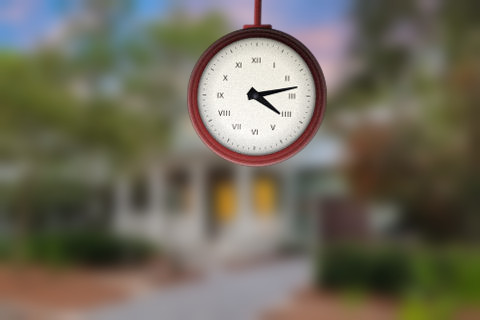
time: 4:13
